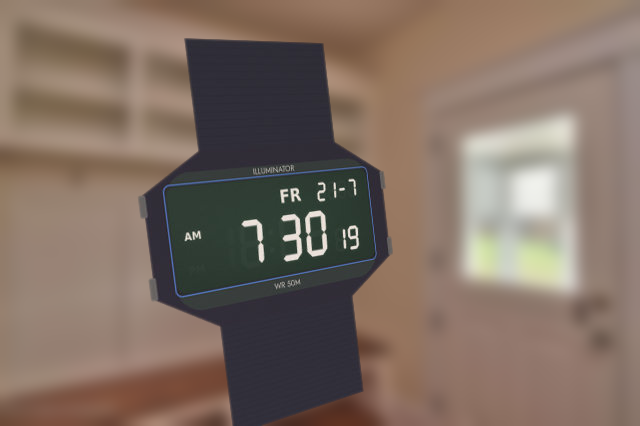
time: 7:30:19
